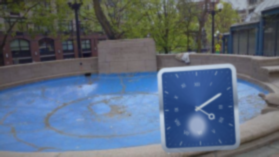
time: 4:10
